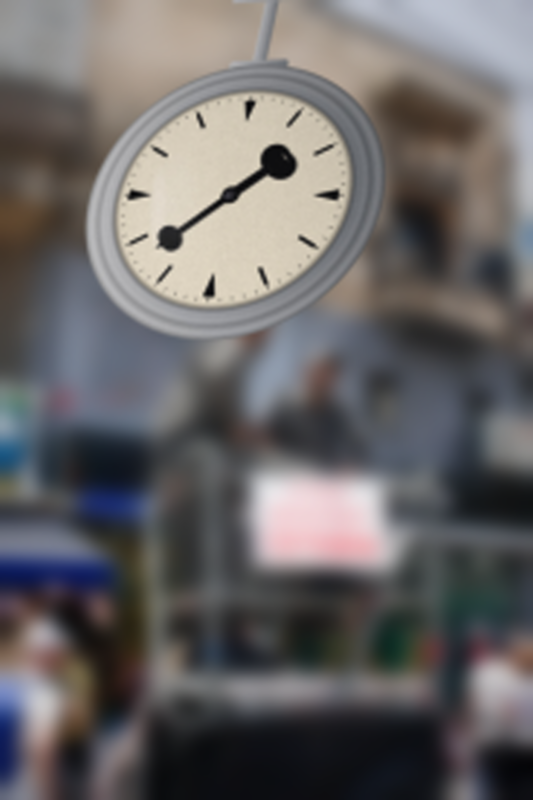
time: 1:38
